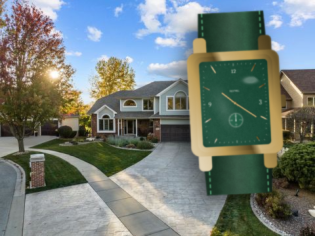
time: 10:21
